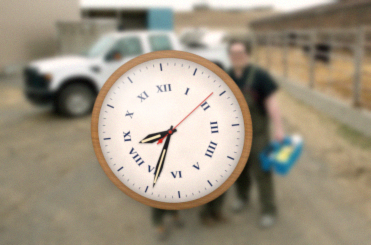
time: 8:34:09
